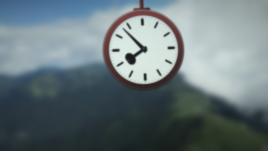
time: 7:53
